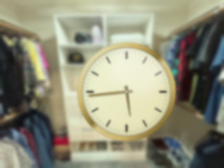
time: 5:44
